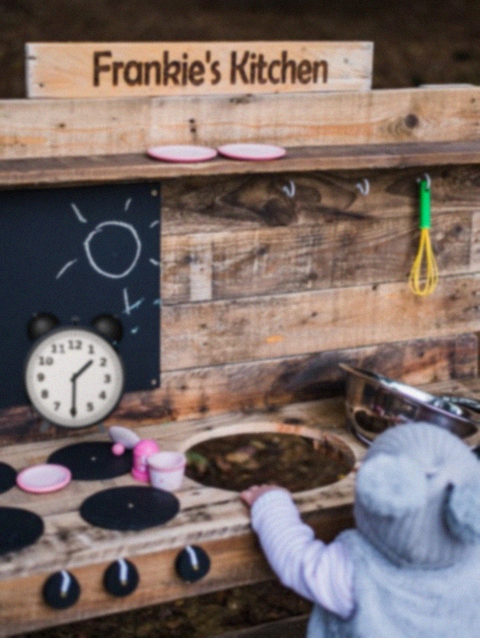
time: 1:30
